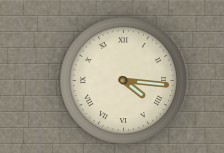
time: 4:16
